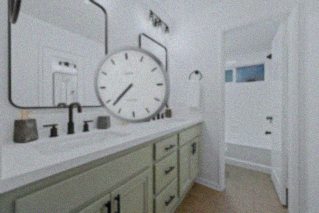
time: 7:38
